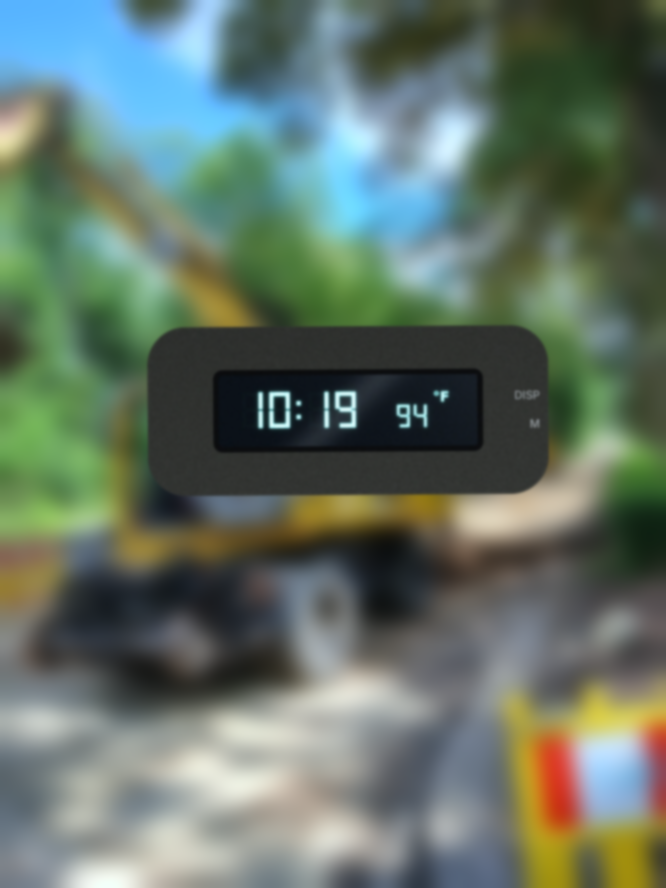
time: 10:19
